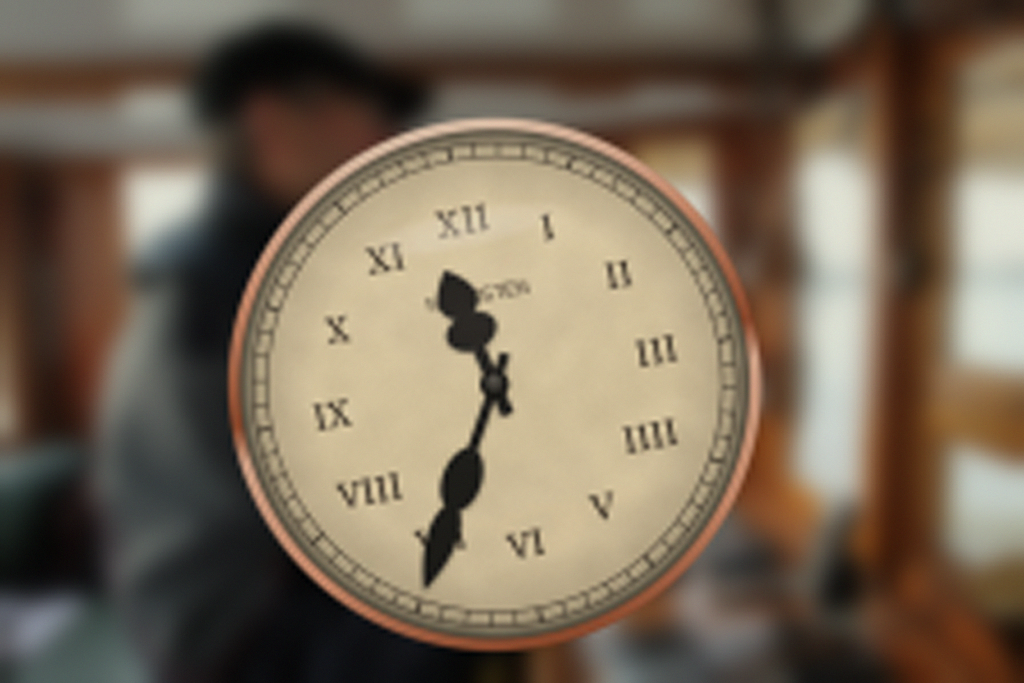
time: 11:35
